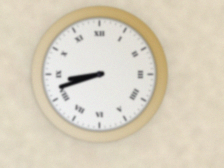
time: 8:42
